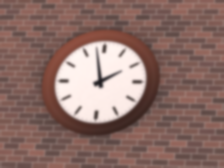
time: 1:58
